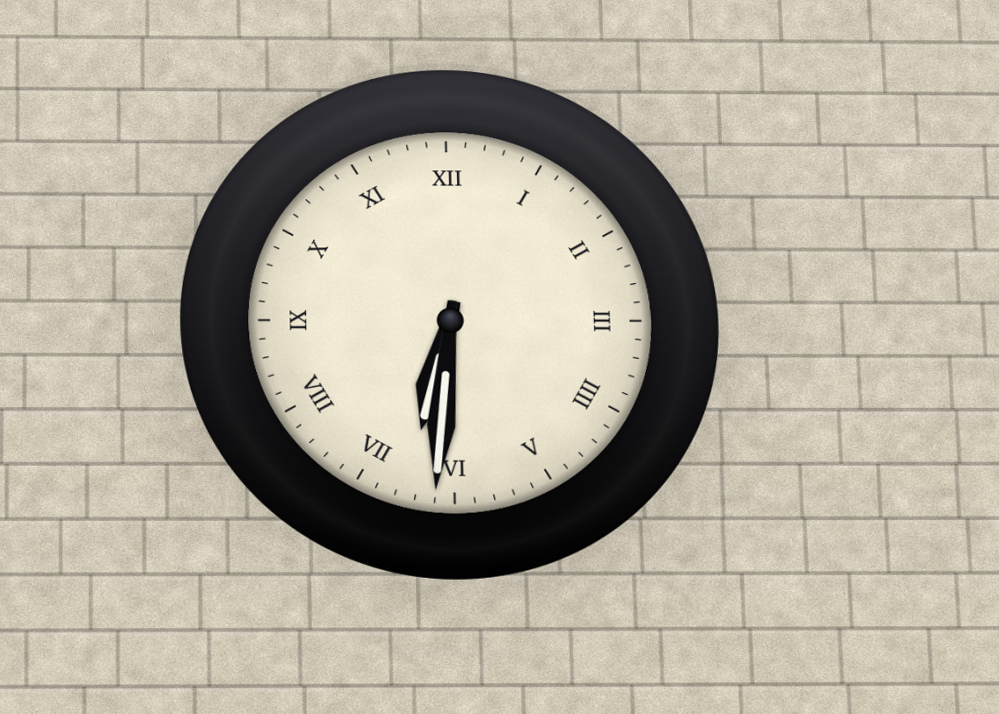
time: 6:31
